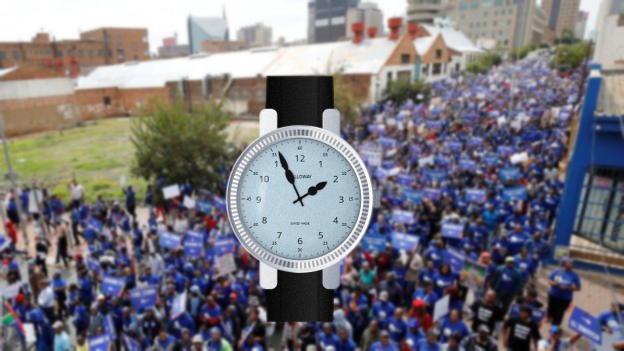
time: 1:56
